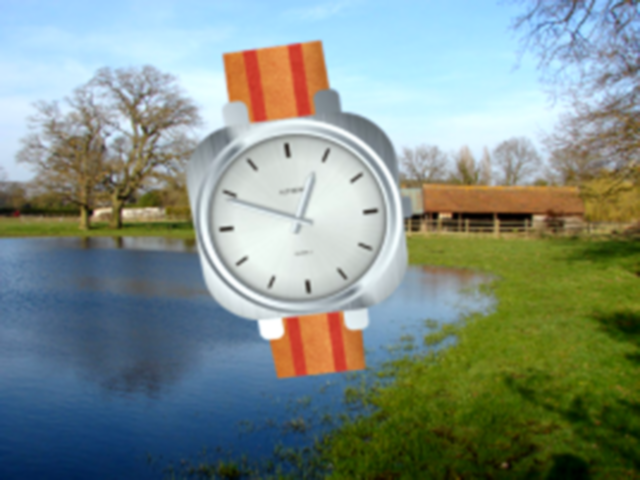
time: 12:49
